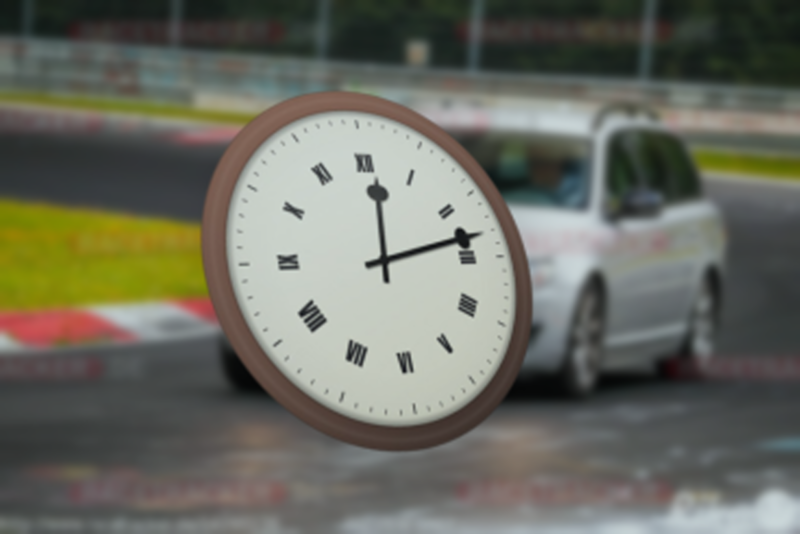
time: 12:13
